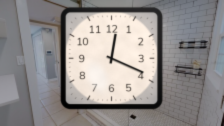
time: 12:19
